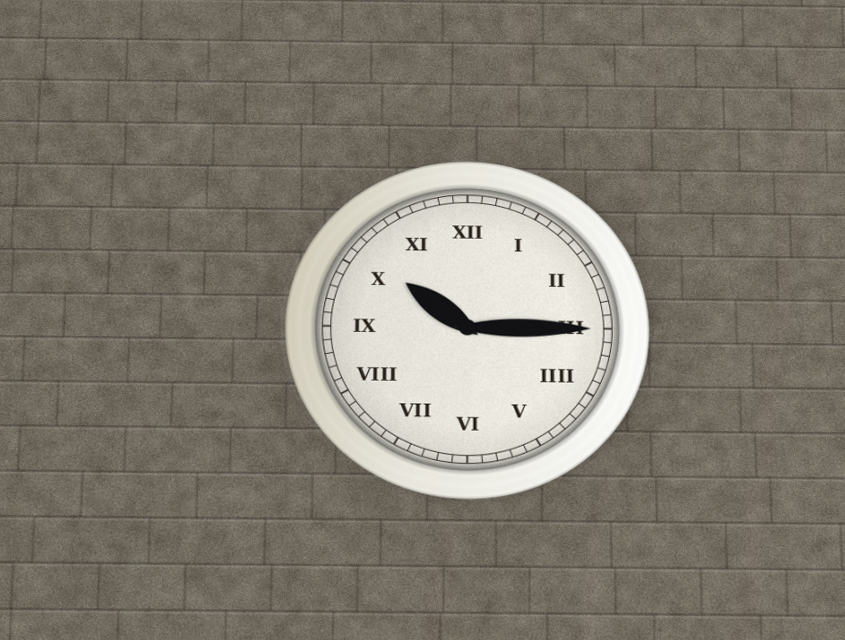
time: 10:15
